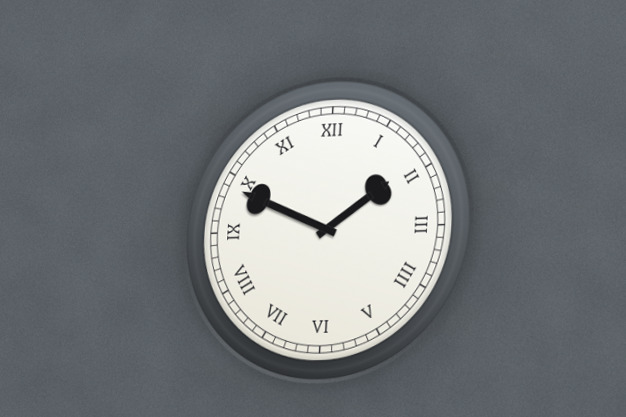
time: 1:49
